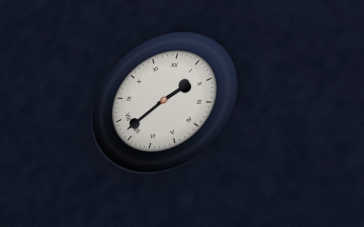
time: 1:37
